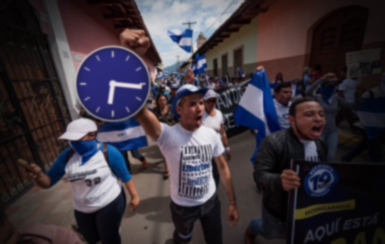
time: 6:16
